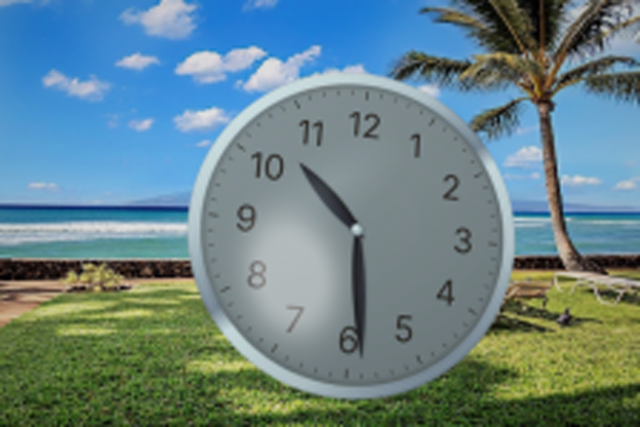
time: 10:29
